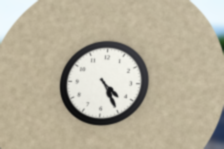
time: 4:25
